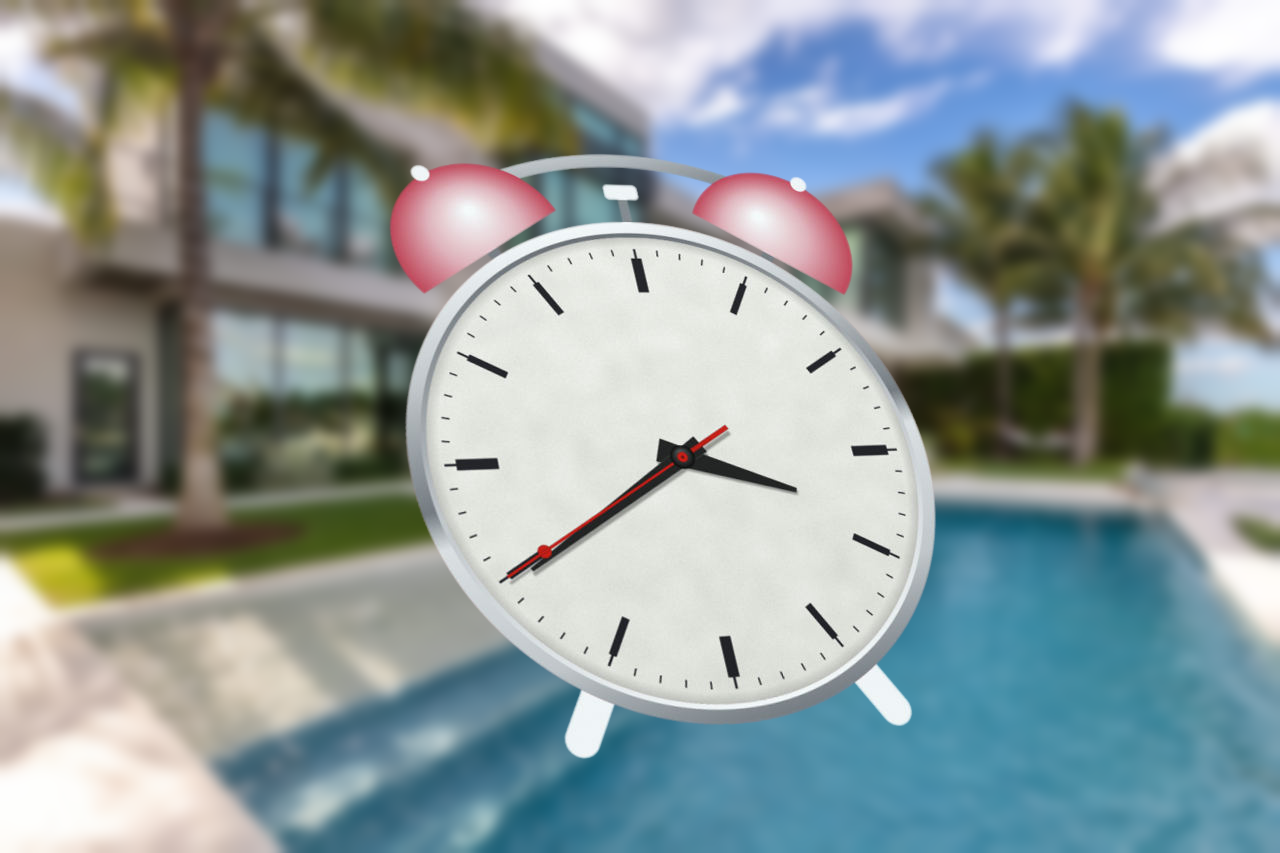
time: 3:39:40
